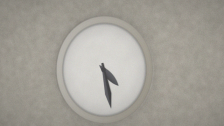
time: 4:28
